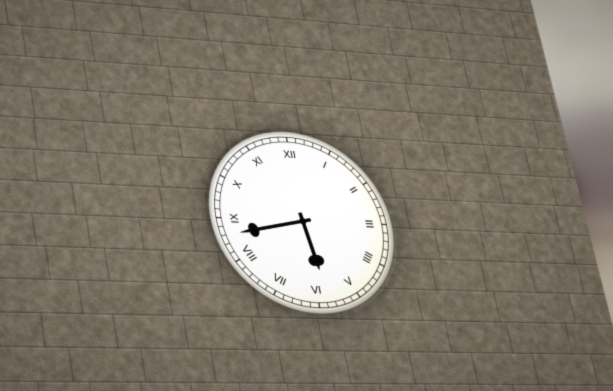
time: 5:43
